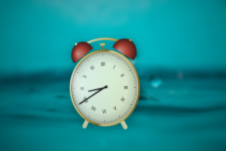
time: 8:40
